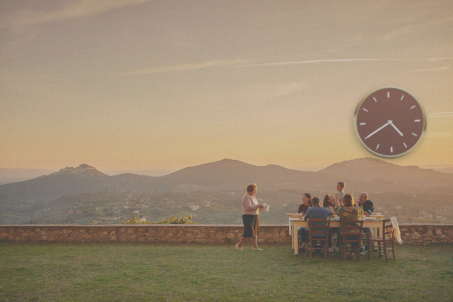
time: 4:40
